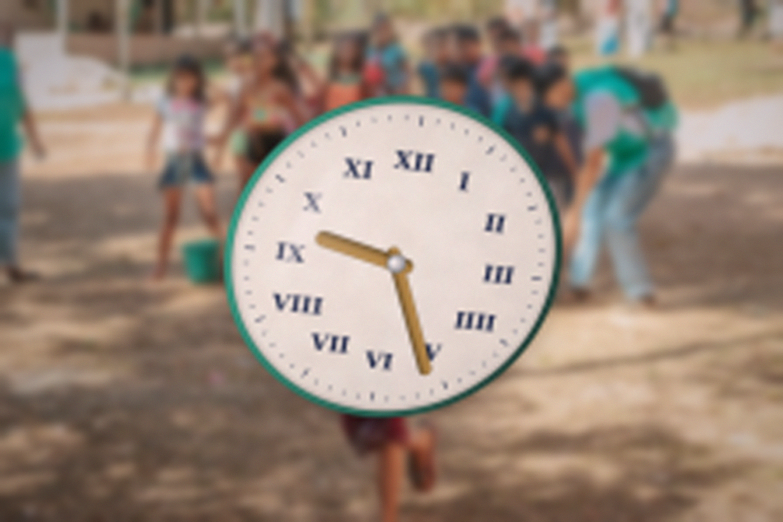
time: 9:26
